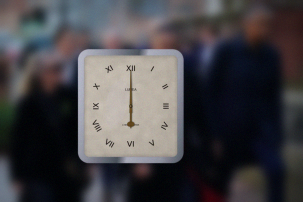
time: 6:00
